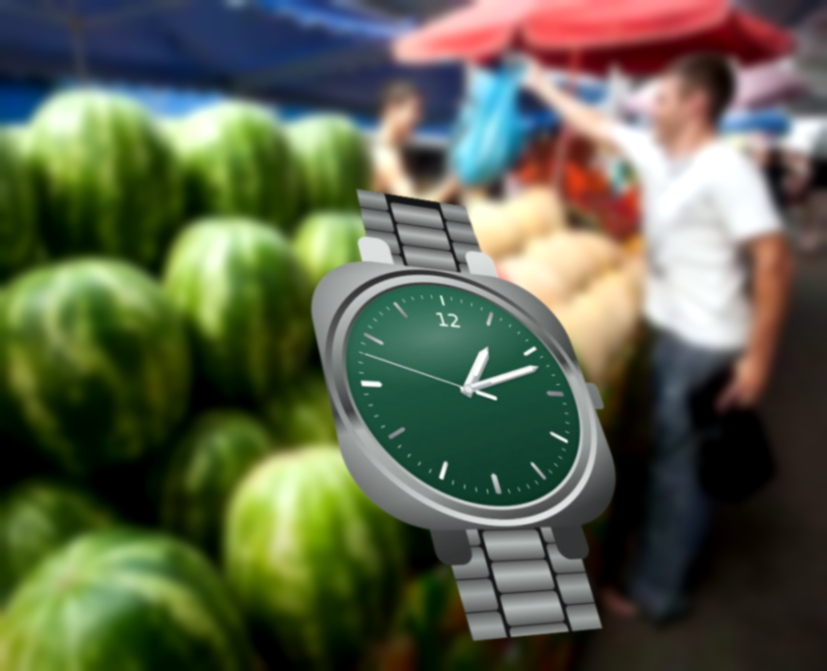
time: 1:11:48
